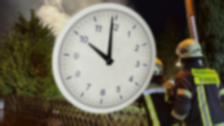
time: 9:59
